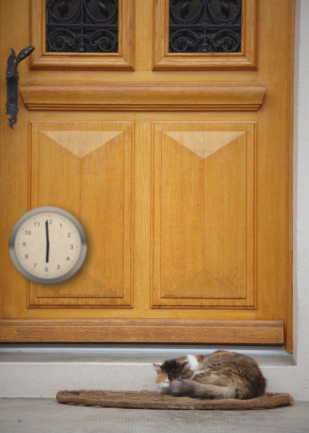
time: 5:59
